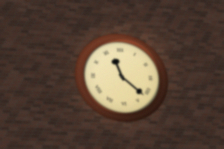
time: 11:22
